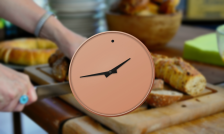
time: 1:43
